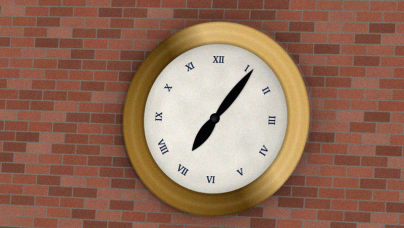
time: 7:06
